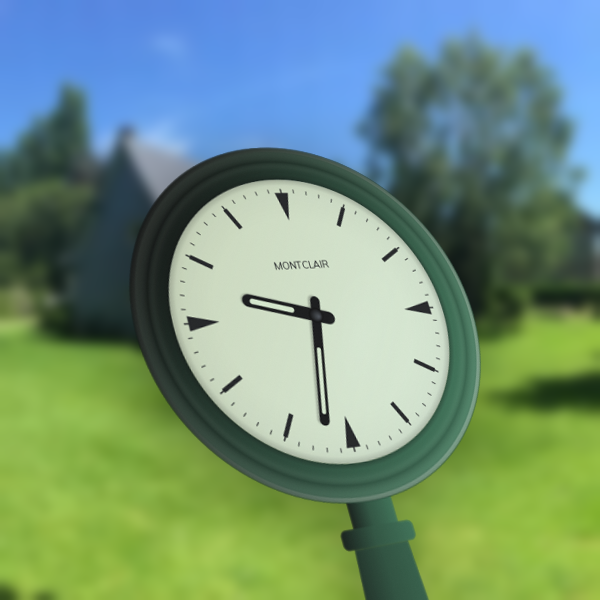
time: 9:32
